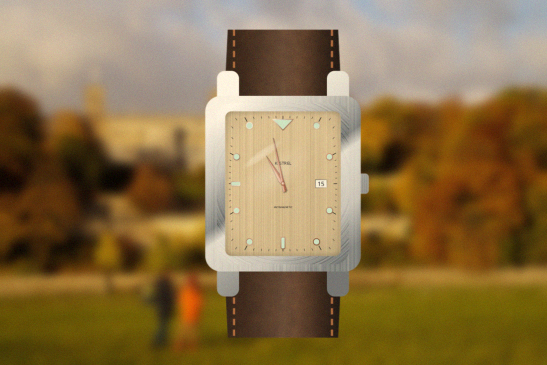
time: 10:58
